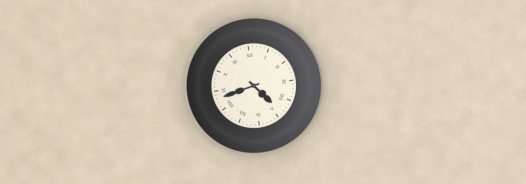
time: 4:43
